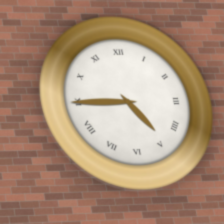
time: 4:45
